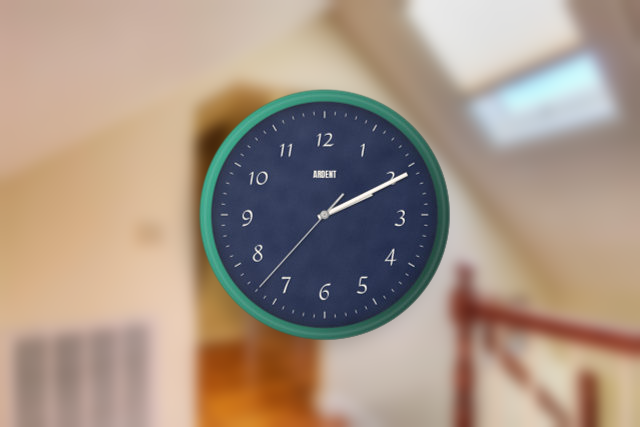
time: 2:10:37
